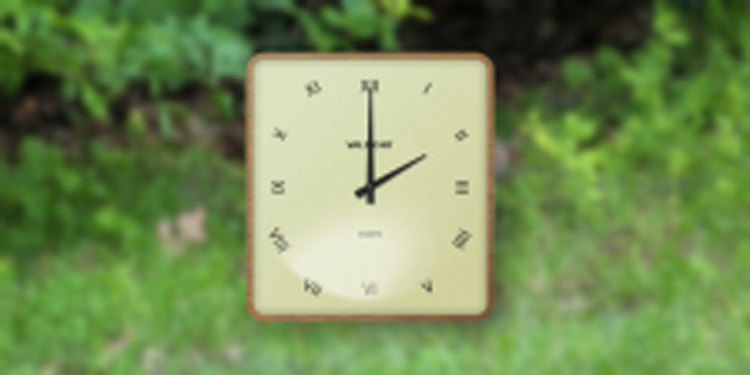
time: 2:00
